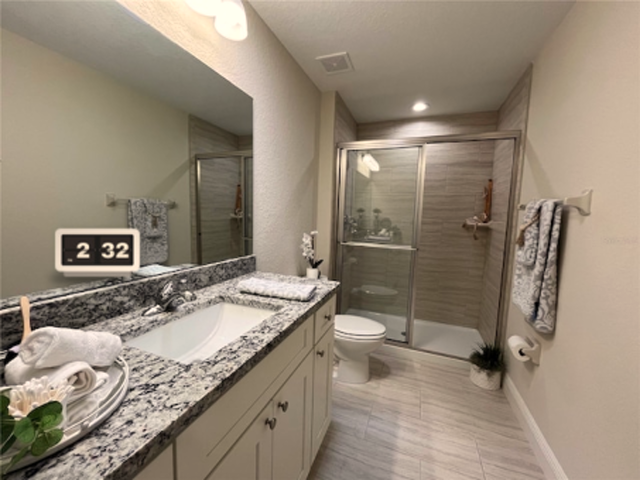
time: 2:32
